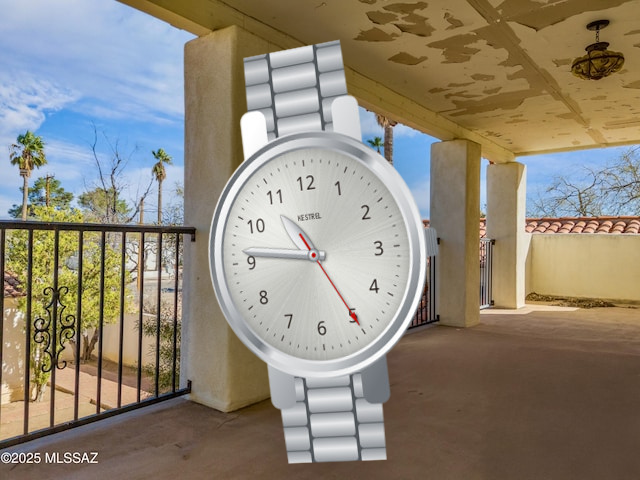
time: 10:46:25
